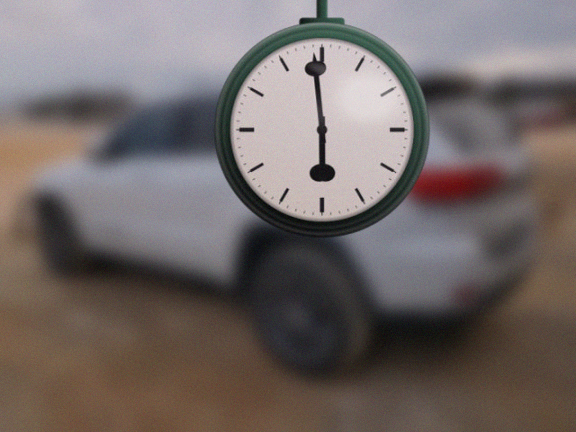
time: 5:59
